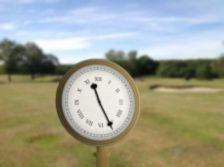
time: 11:26
